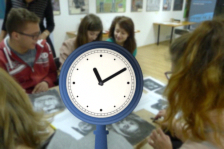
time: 11:10
